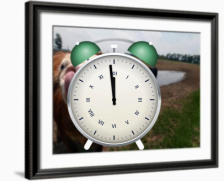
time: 11:59
